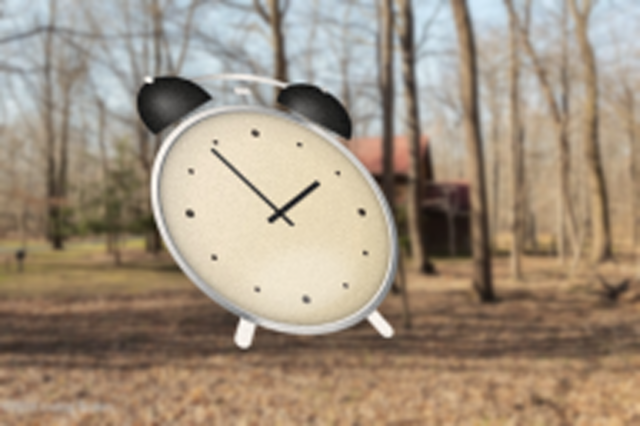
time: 1:54
